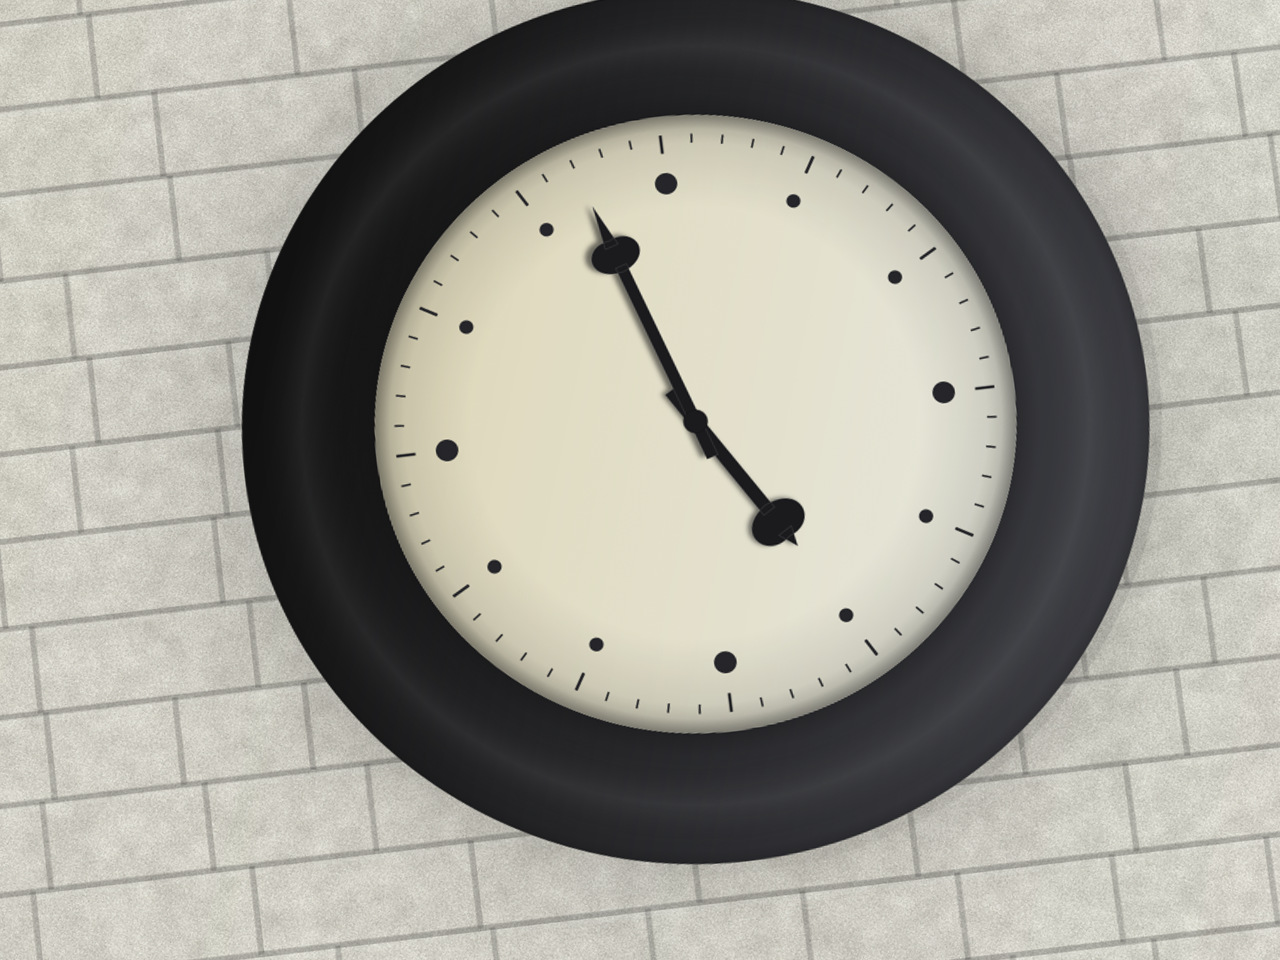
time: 4:57
